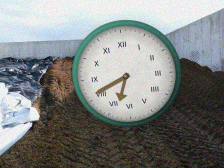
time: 6:41
